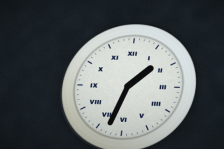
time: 1:33
